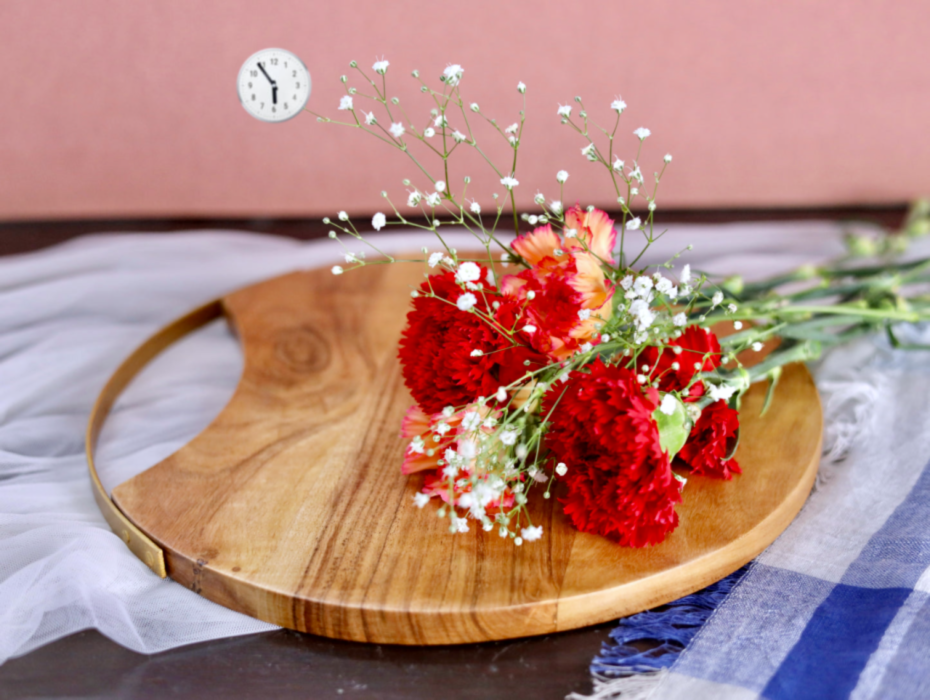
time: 5:54
